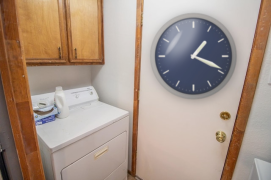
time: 1:19
